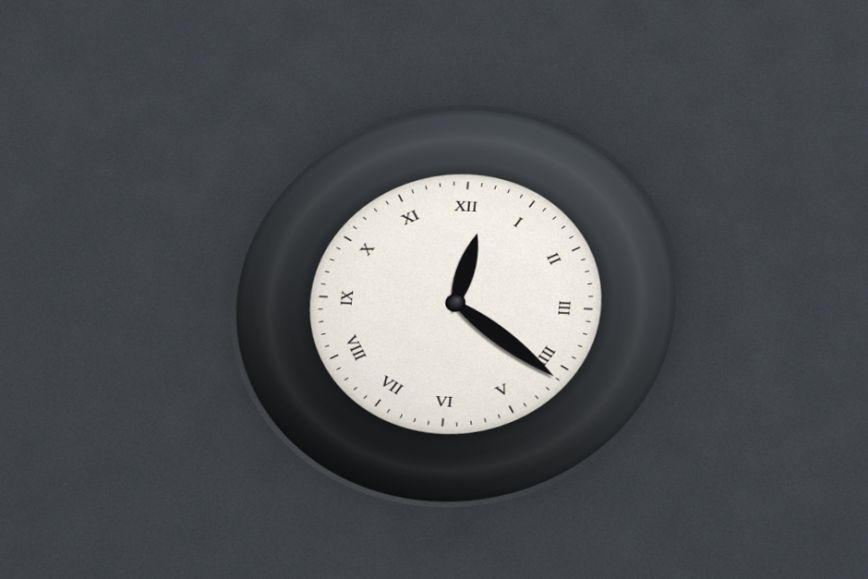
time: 12:21
